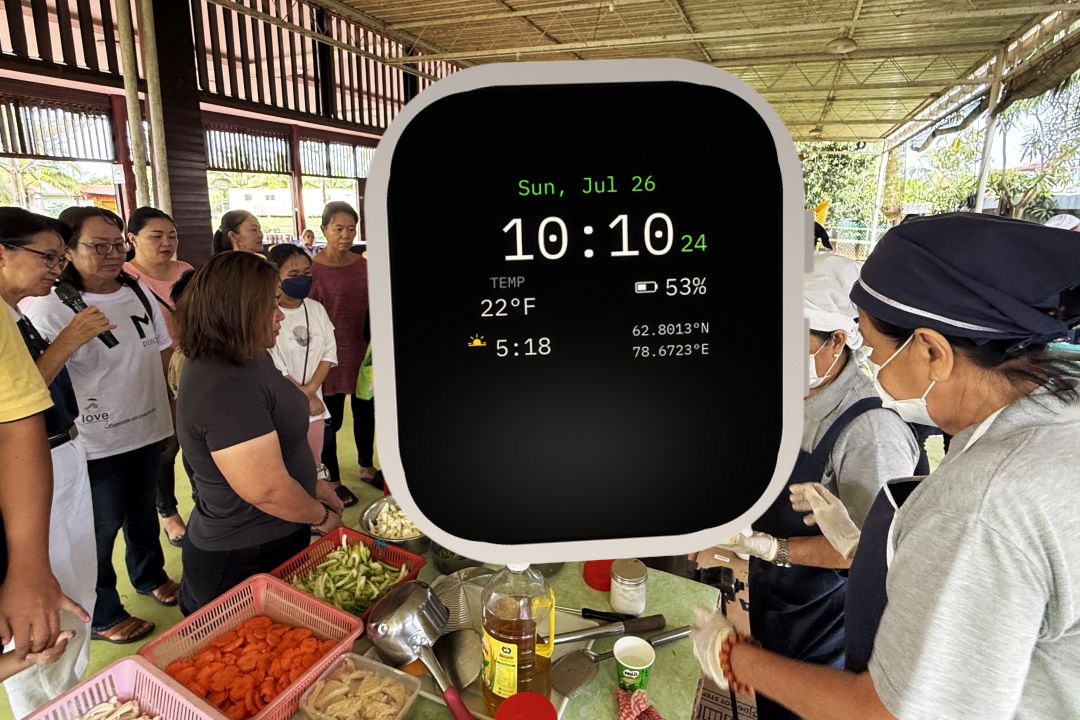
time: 10:10:24
